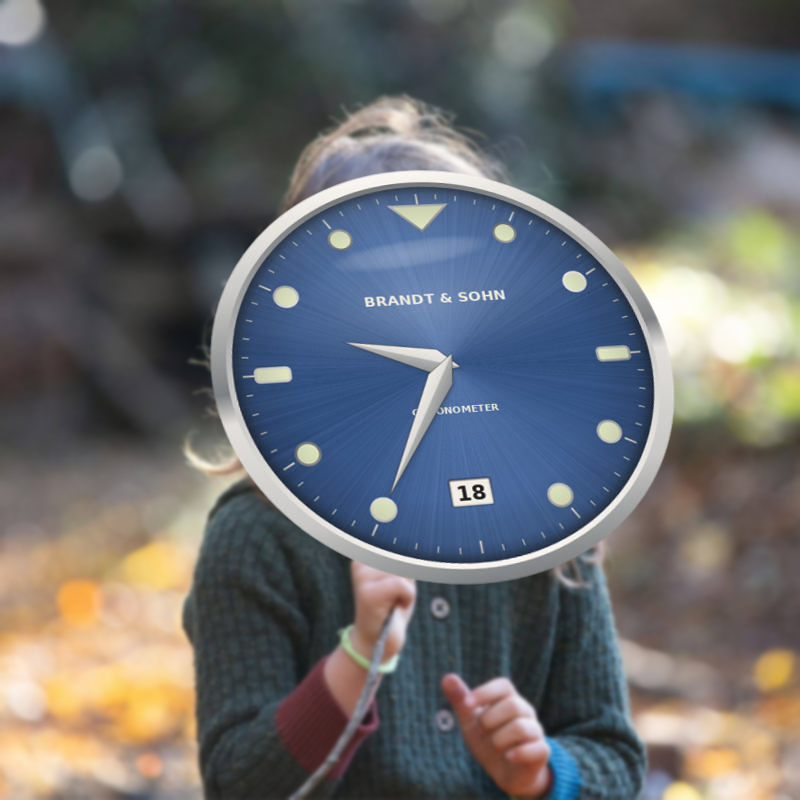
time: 9:35
